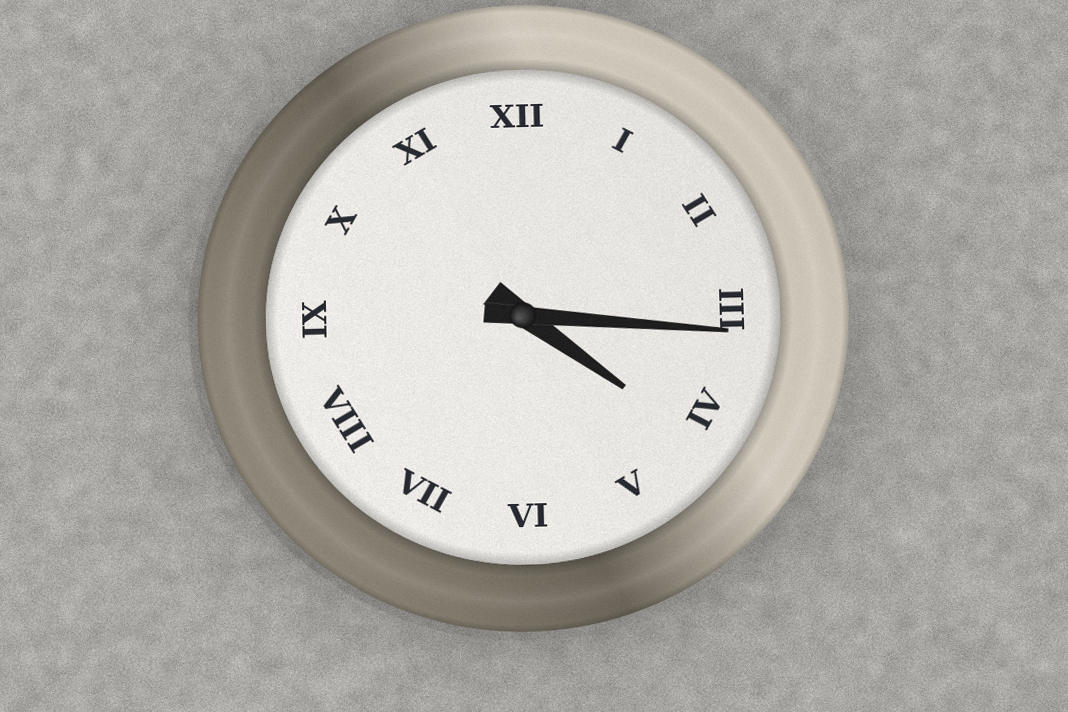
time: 4:16
